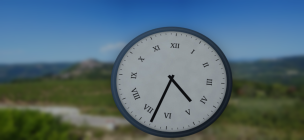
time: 4:33
